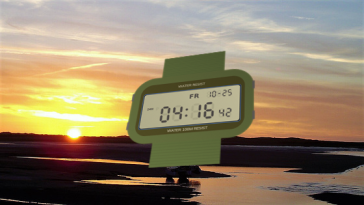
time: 4:16:42
